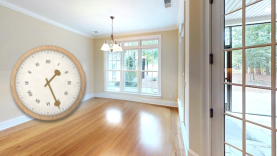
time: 1:26
